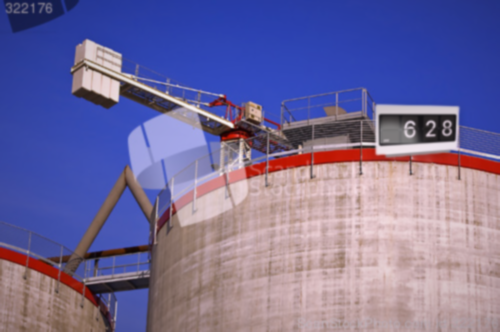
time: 6:28
